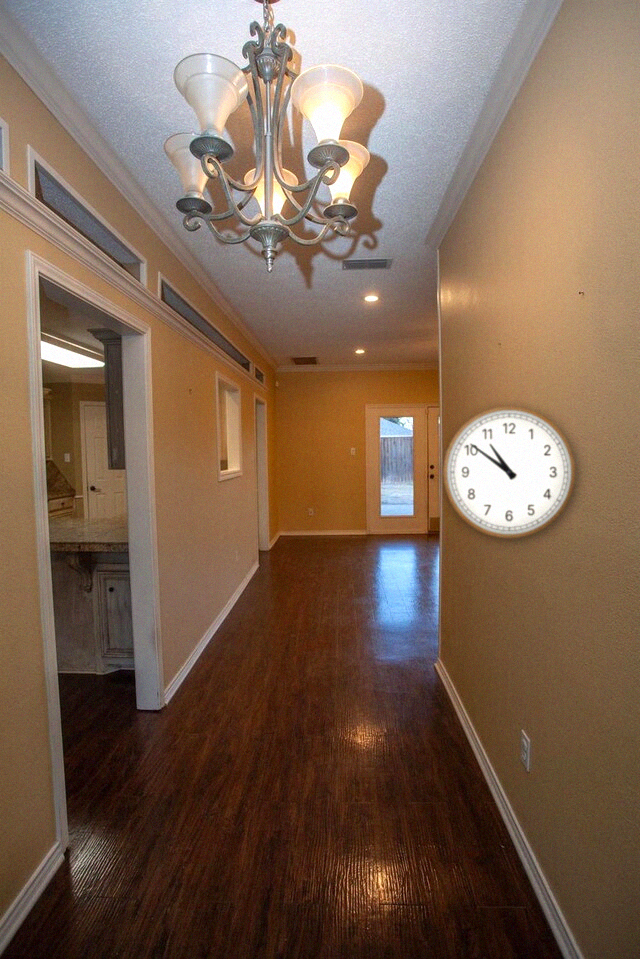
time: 10:51
